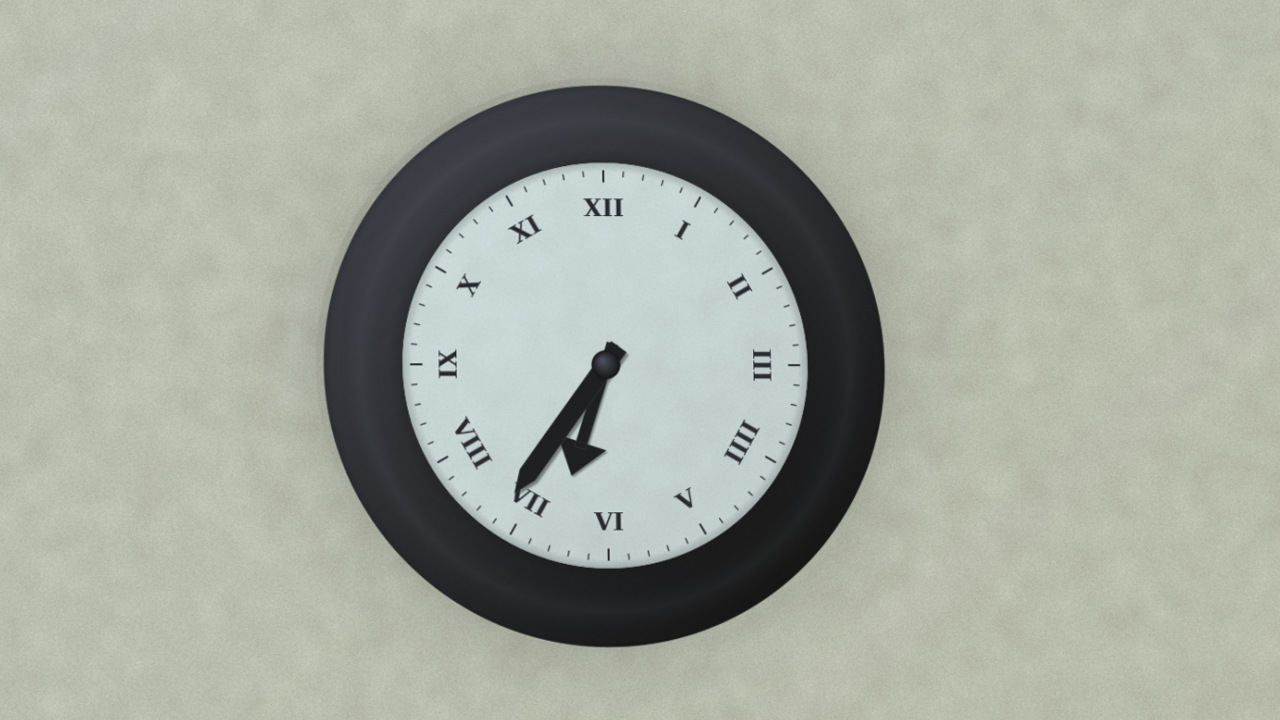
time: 6:36
